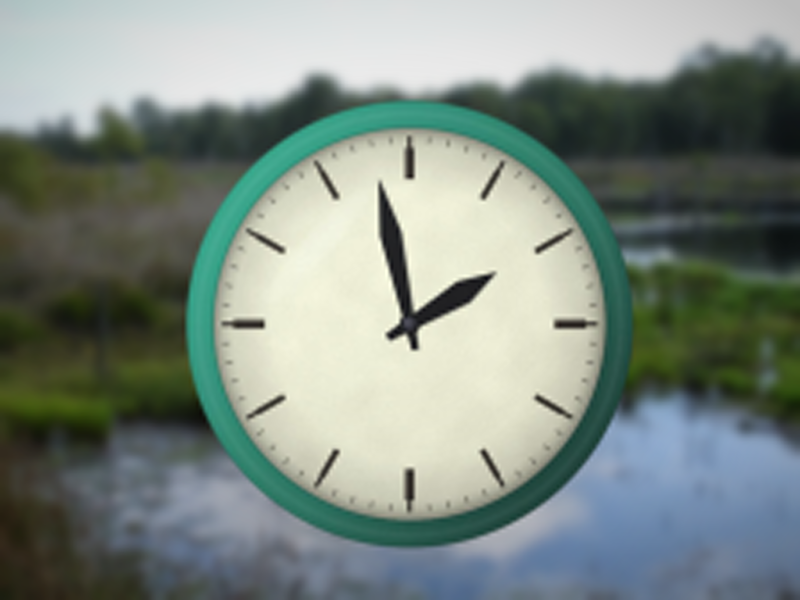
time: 1:58
